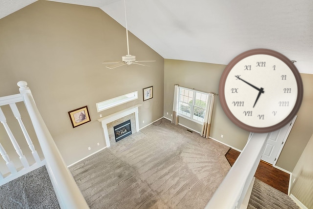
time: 6:50
